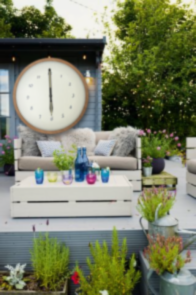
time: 6:00
